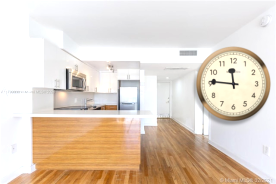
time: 11:46
